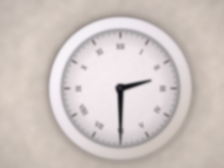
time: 2:30
